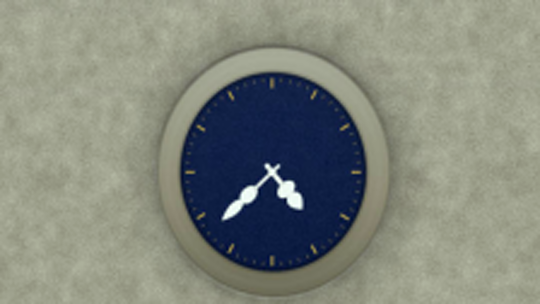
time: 4:38
